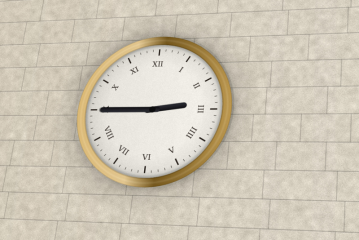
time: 2:45
